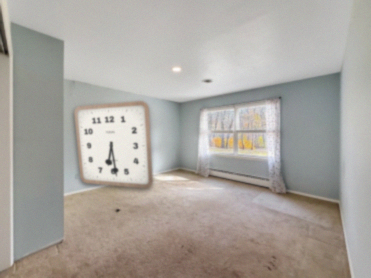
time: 6:29
